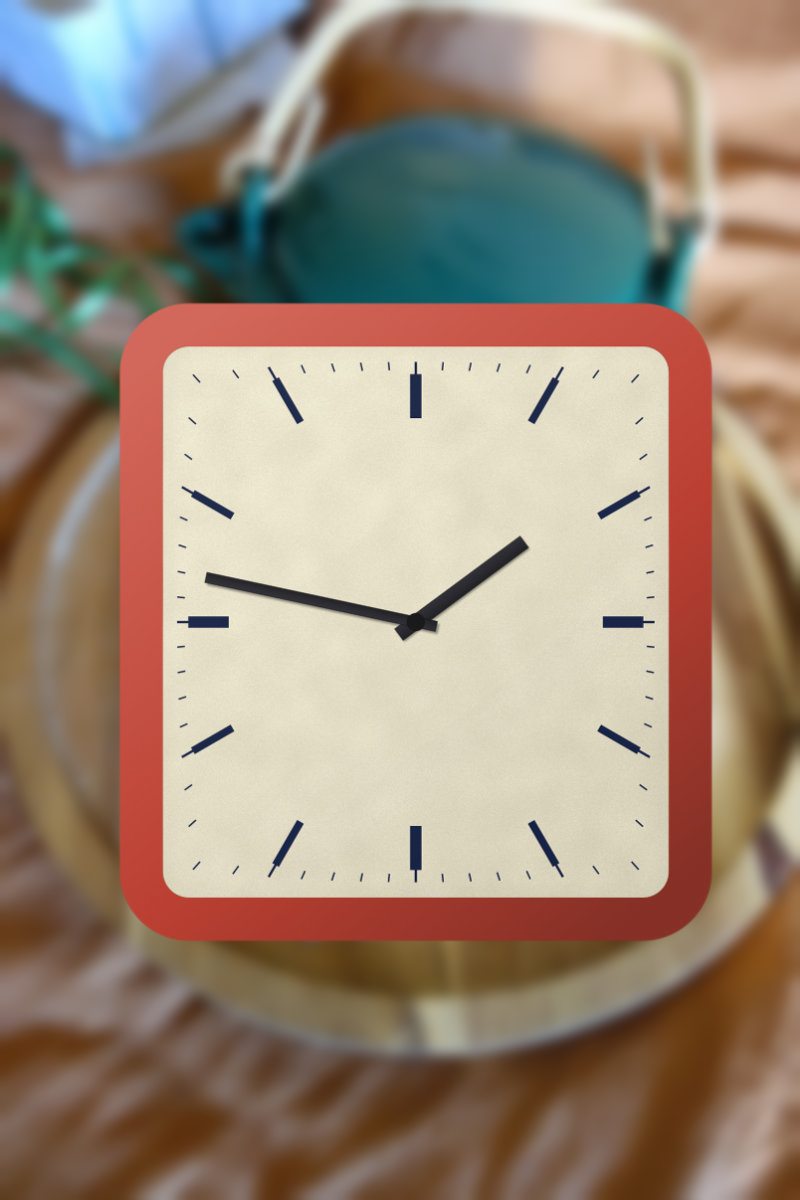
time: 1:47
